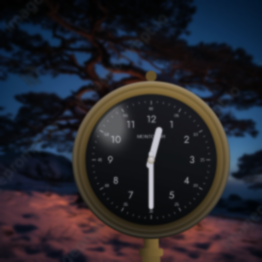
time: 12:30
